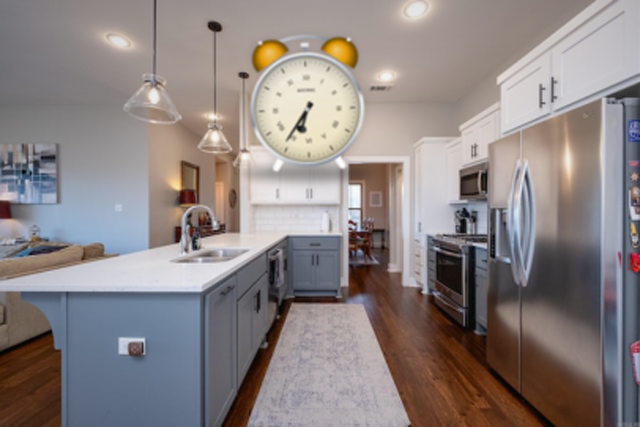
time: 6:36
